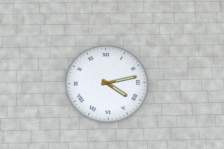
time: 4:13
